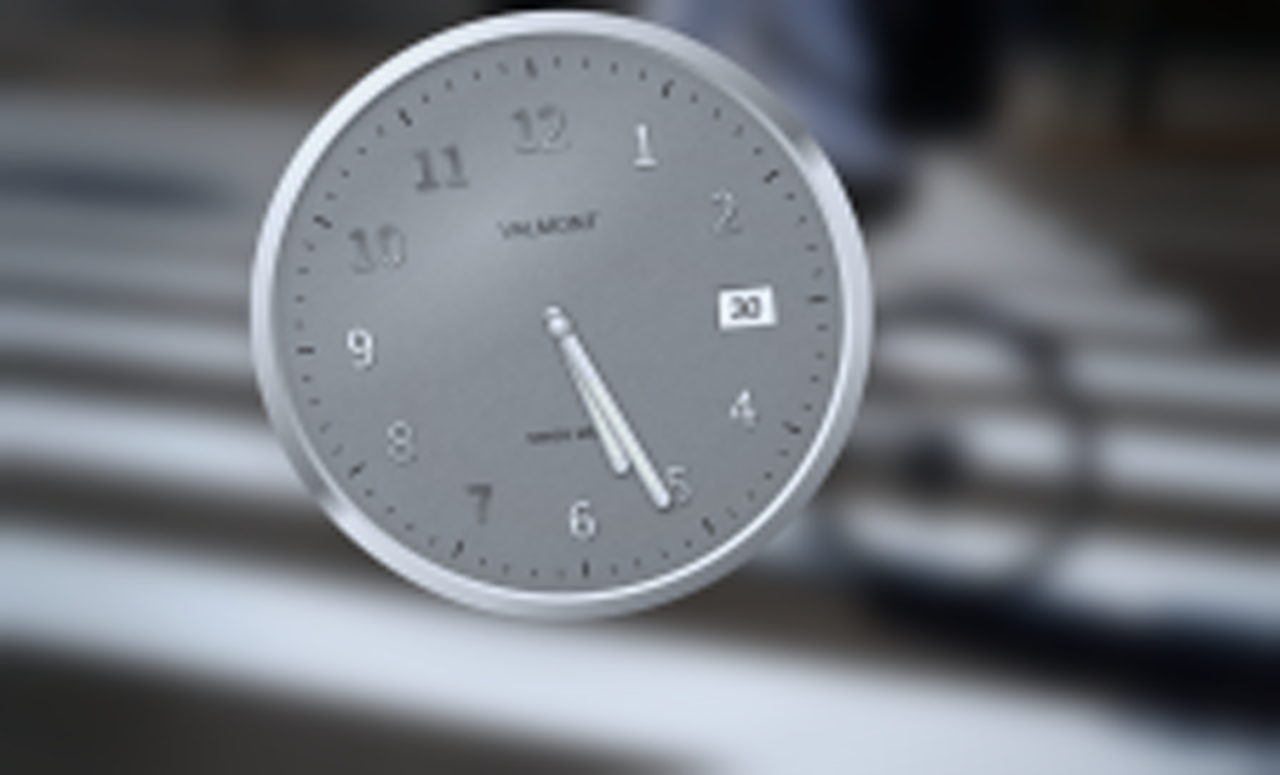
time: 5:26
